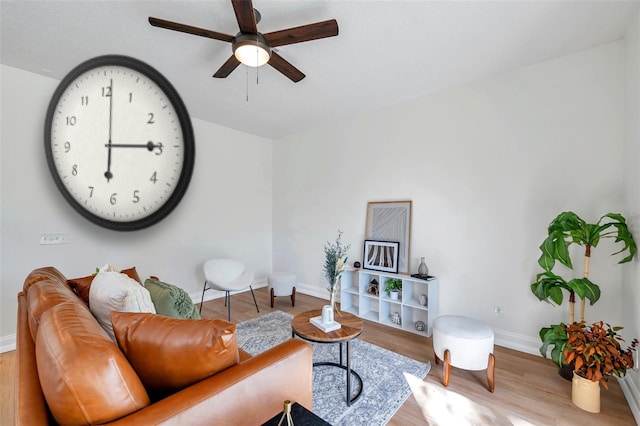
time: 6:15:01
